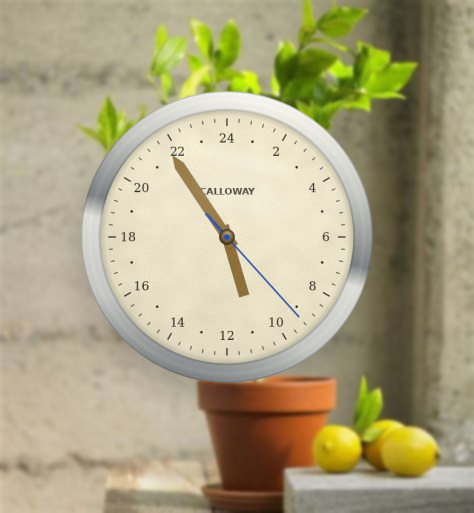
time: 10:54:23
